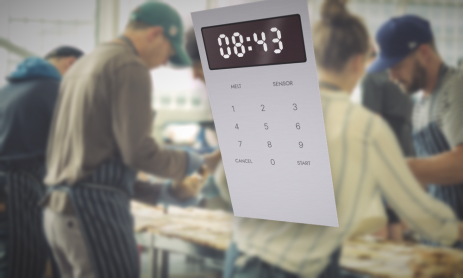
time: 8:43
